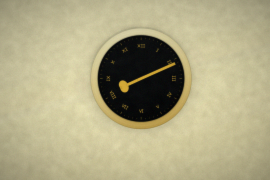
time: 8:11
